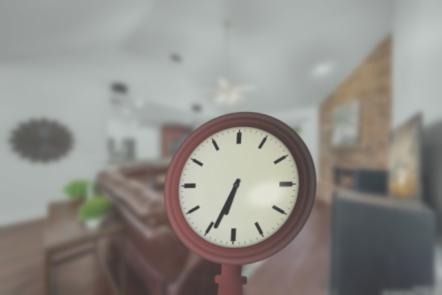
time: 6:34
